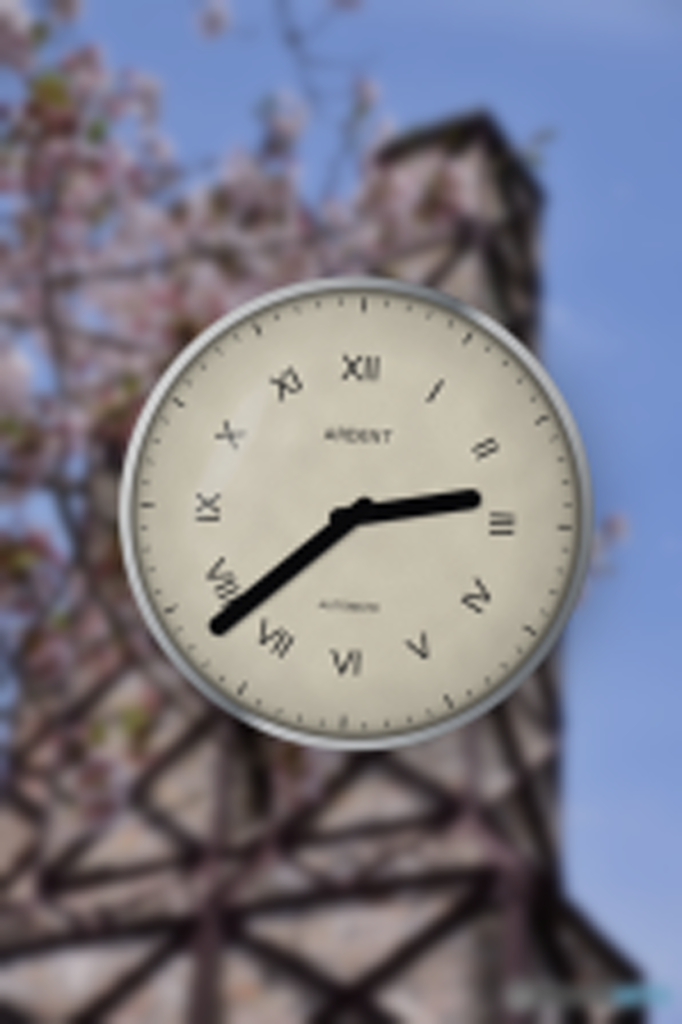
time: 2:38
